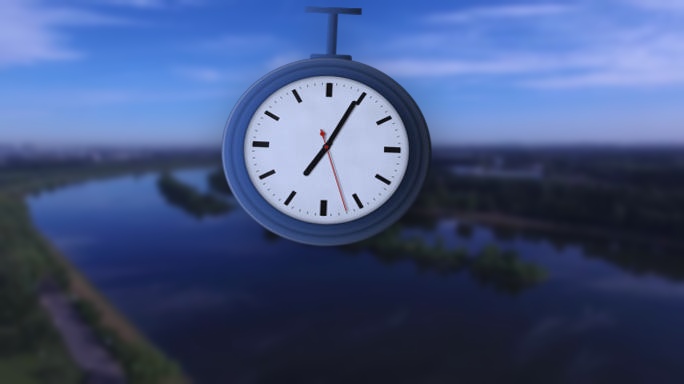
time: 7:04:27
